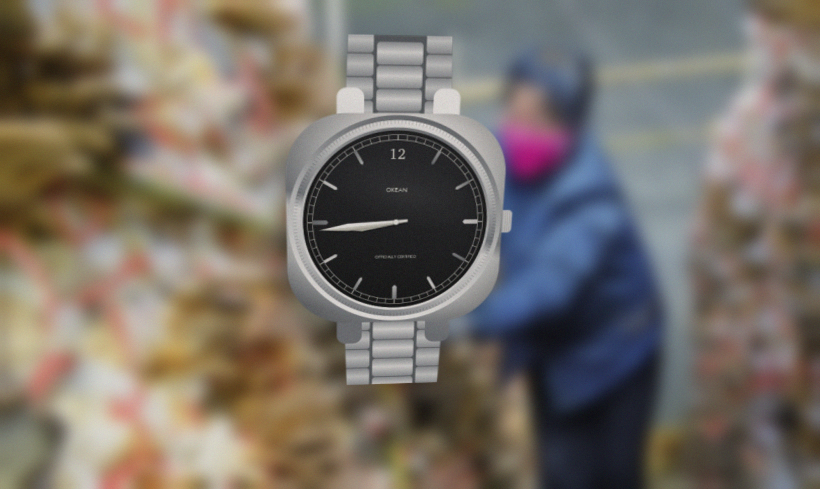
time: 8:44
